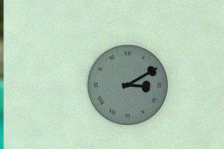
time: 3:10
